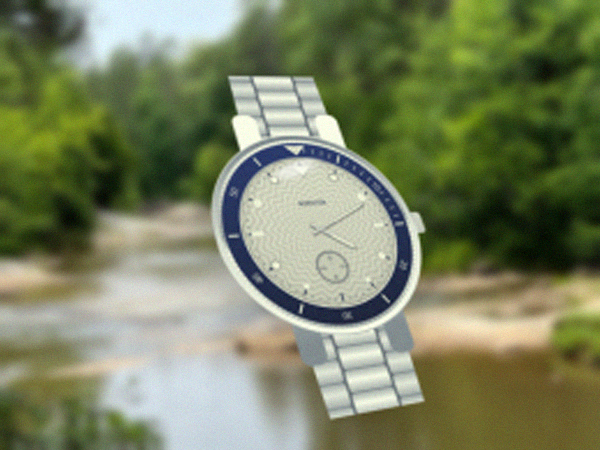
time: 4:11
